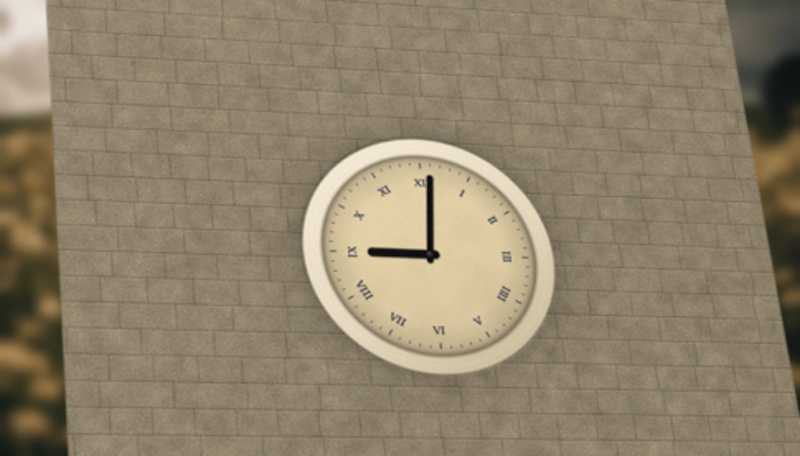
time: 9:01
